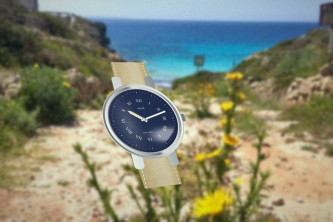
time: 10:12
